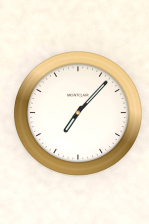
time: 7:07
